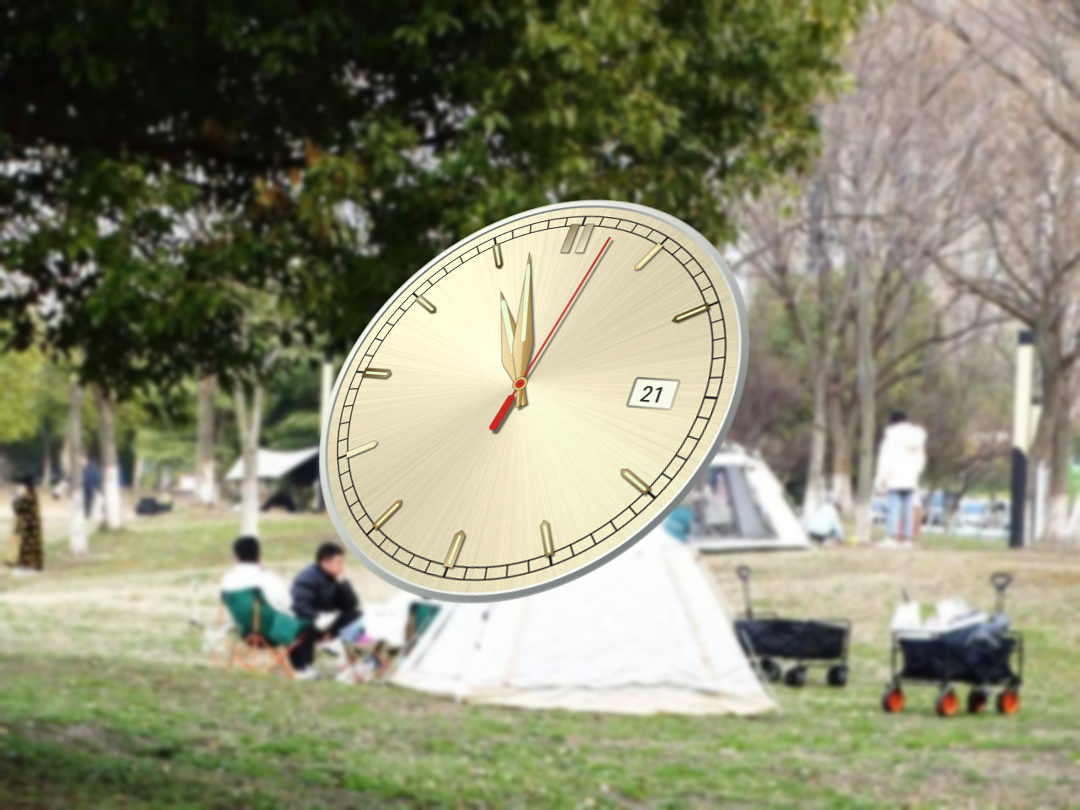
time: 10:57:02
